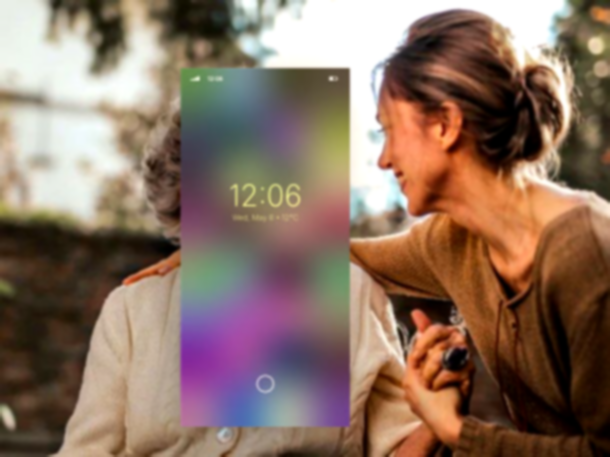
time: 12:06
